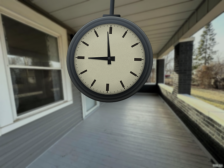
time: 8:59
